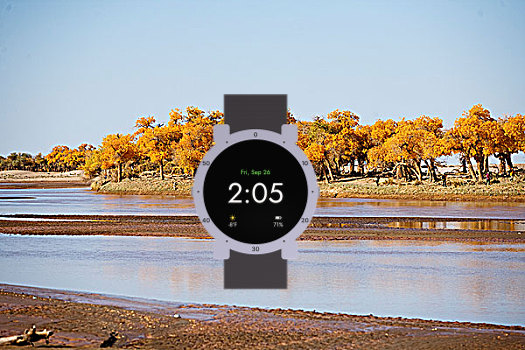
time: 2:05
